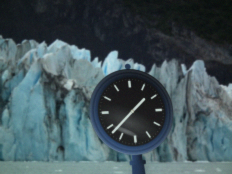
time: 1:38
